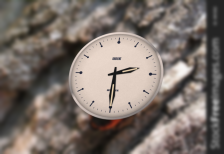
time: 2:30
